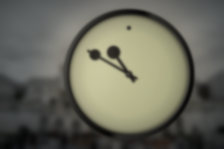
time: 10:50
